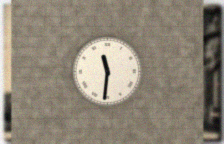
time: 11:31
